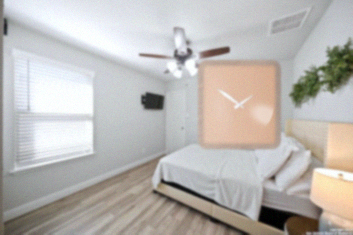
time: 1:51
